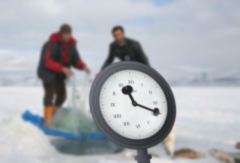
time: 11:19
